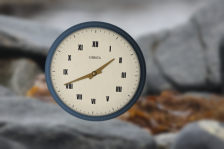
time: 1:41
